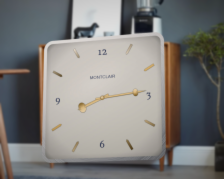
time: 8:14
